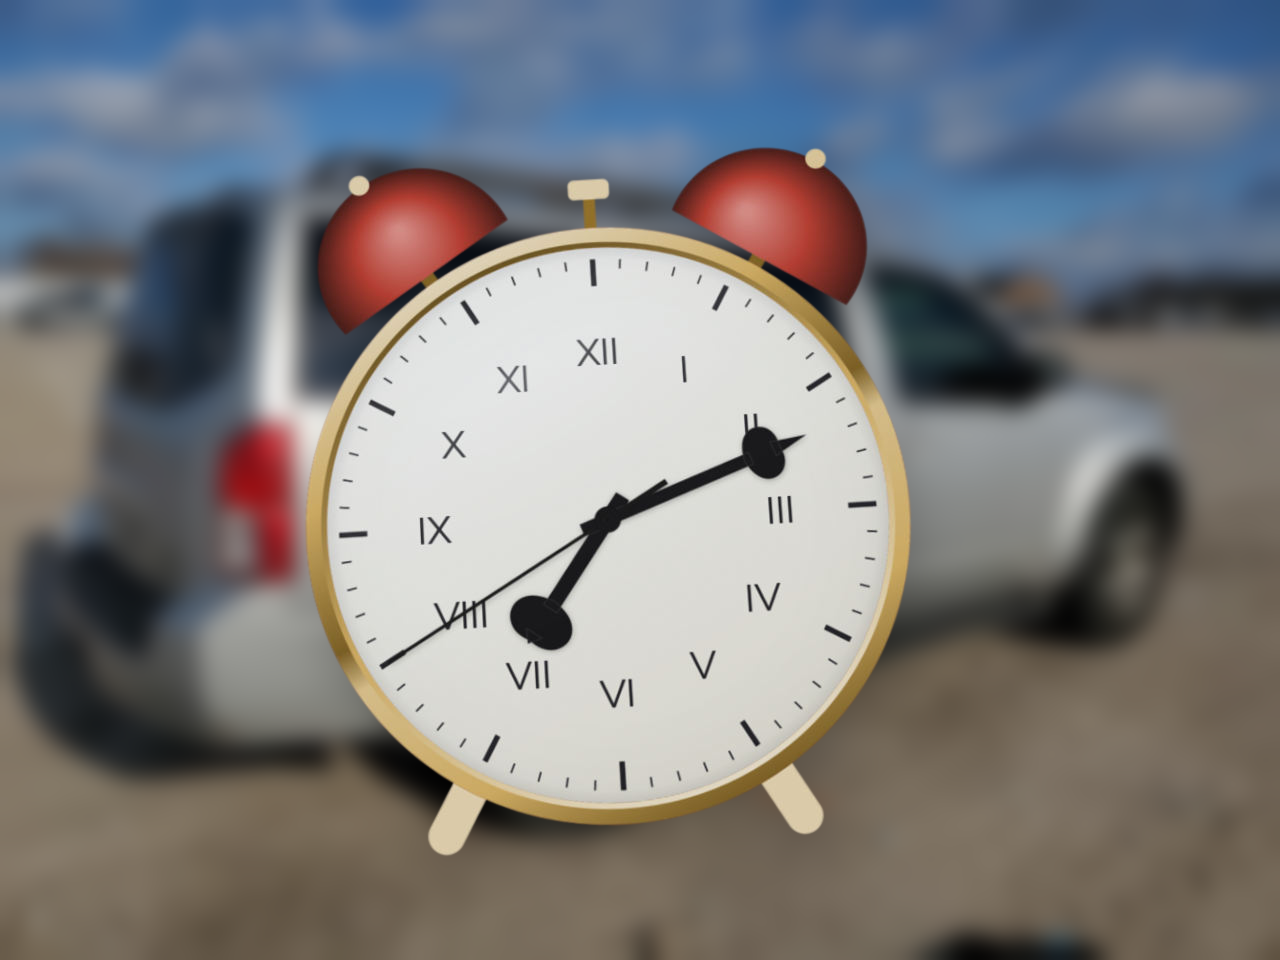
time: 7:11:40
